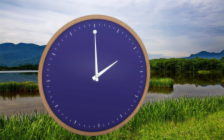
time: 2:00
